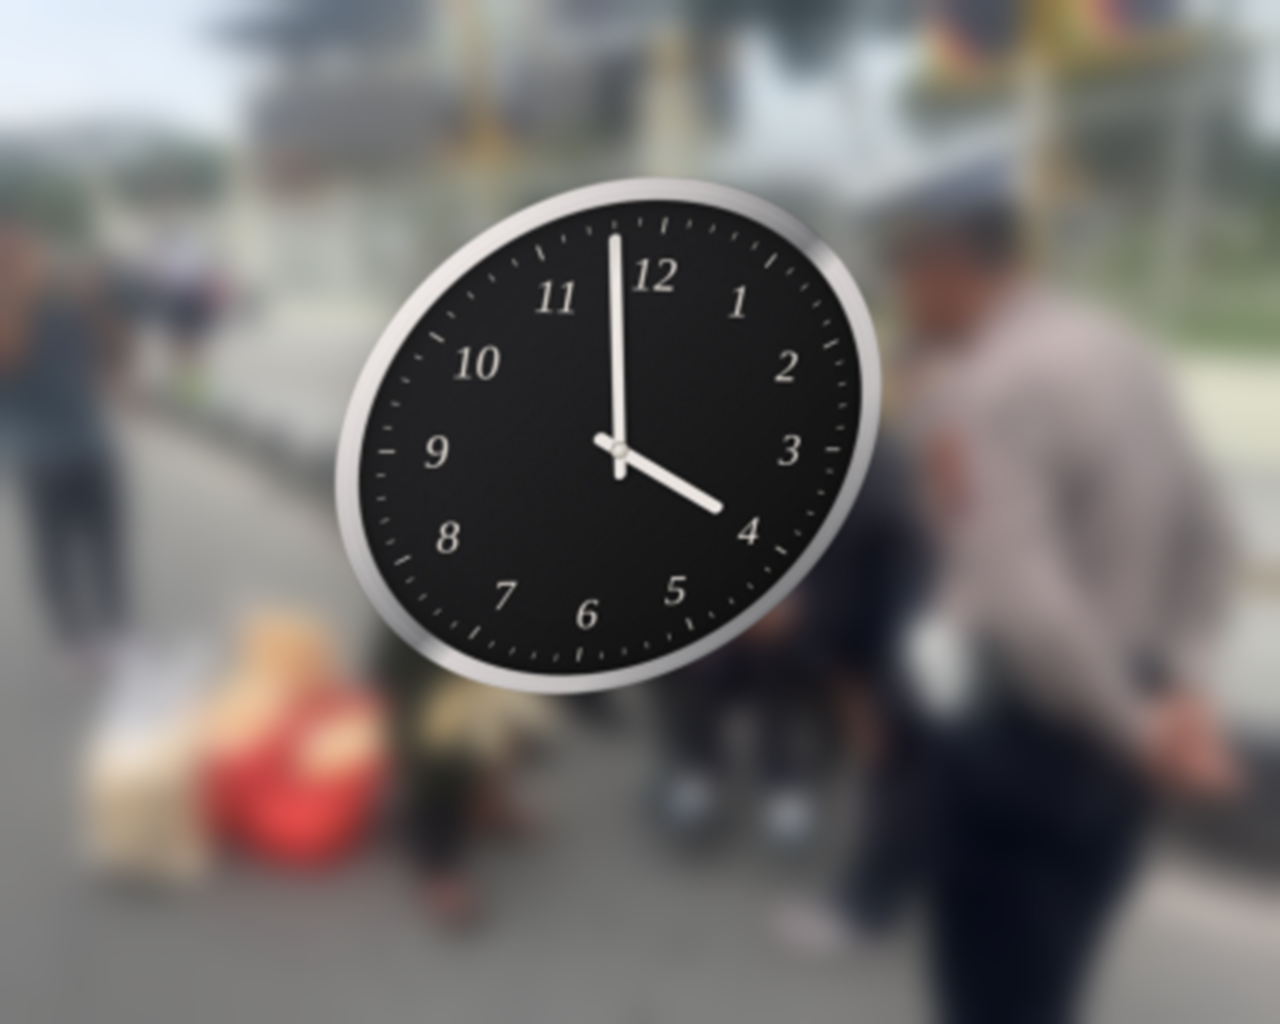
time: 3:58
